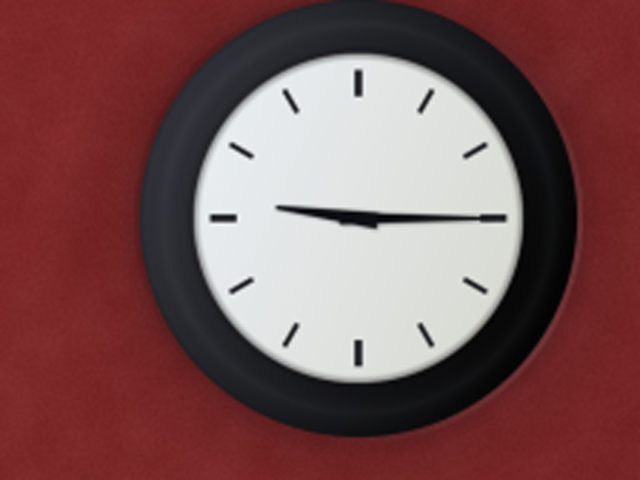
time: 9:15
